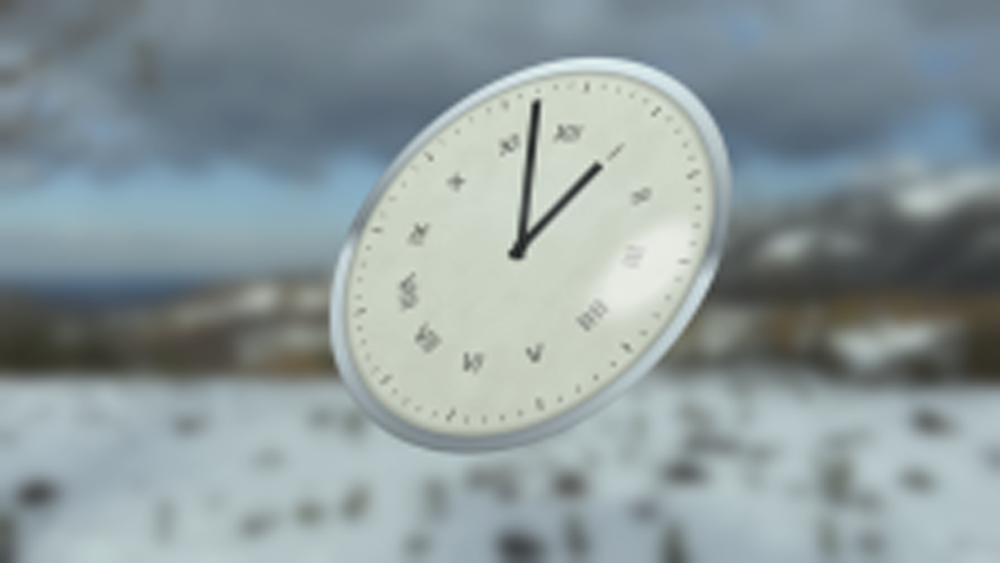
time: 12:57
